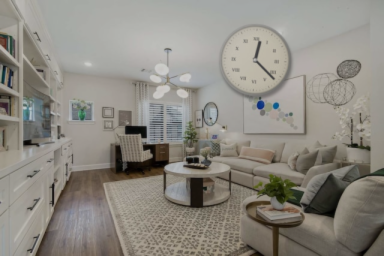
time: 12:22
